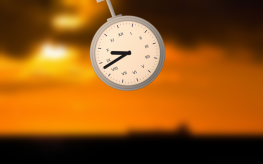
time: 9:43
